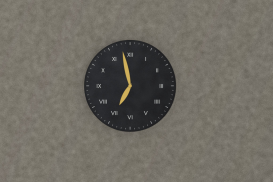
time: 6:58
